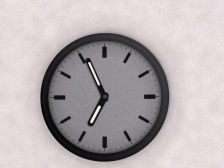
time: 6:56
